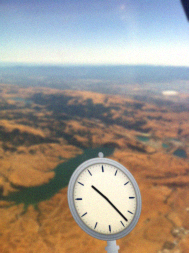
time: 10:23
